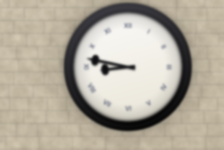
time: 8:47
